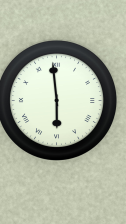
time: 5:59
